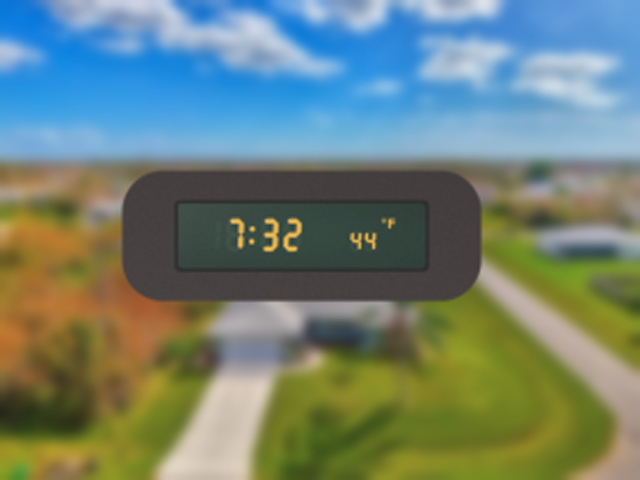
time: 7:32
